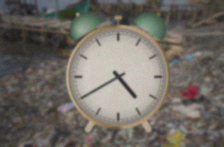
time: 4:40
